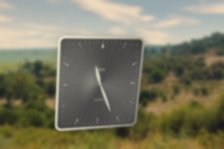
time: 11:26
